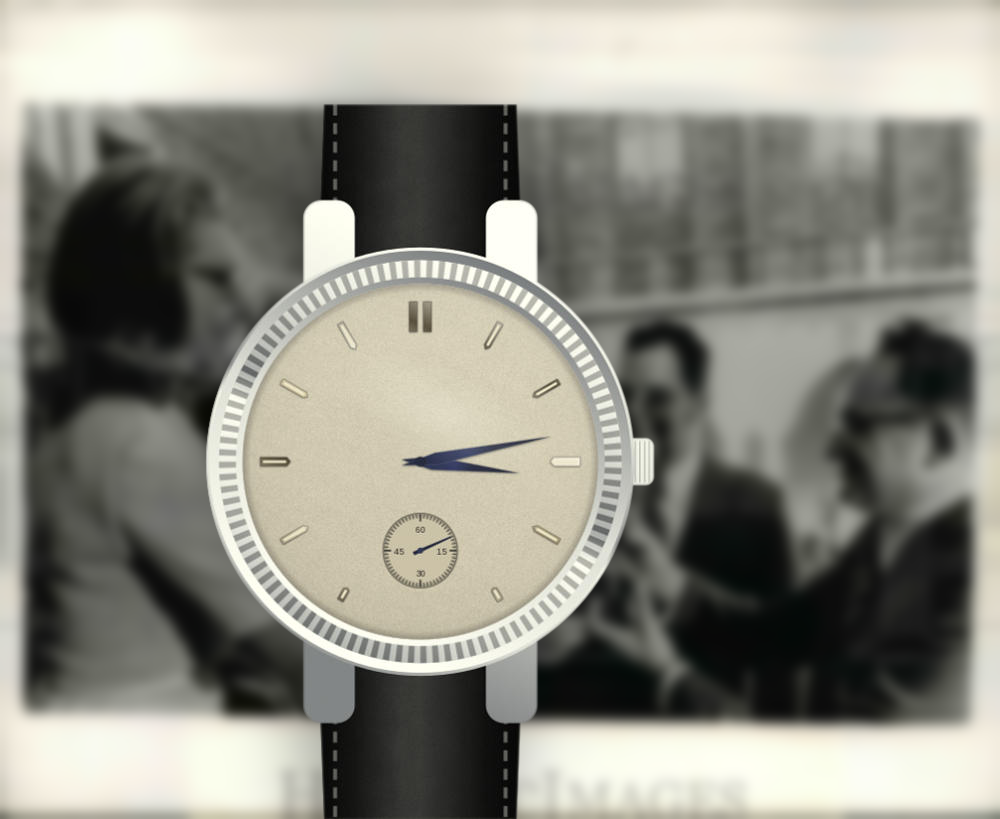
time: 3:13:11
